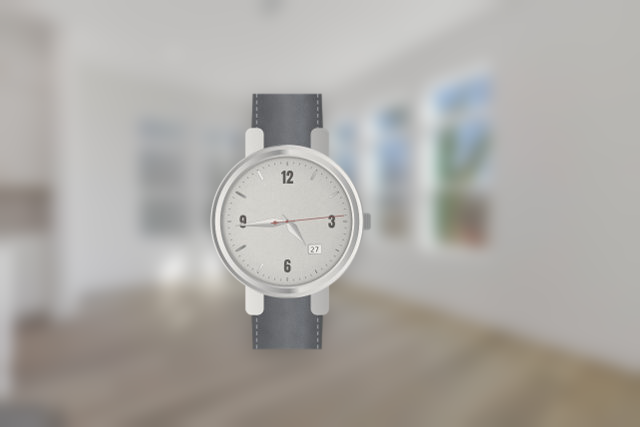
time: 4:44:14
